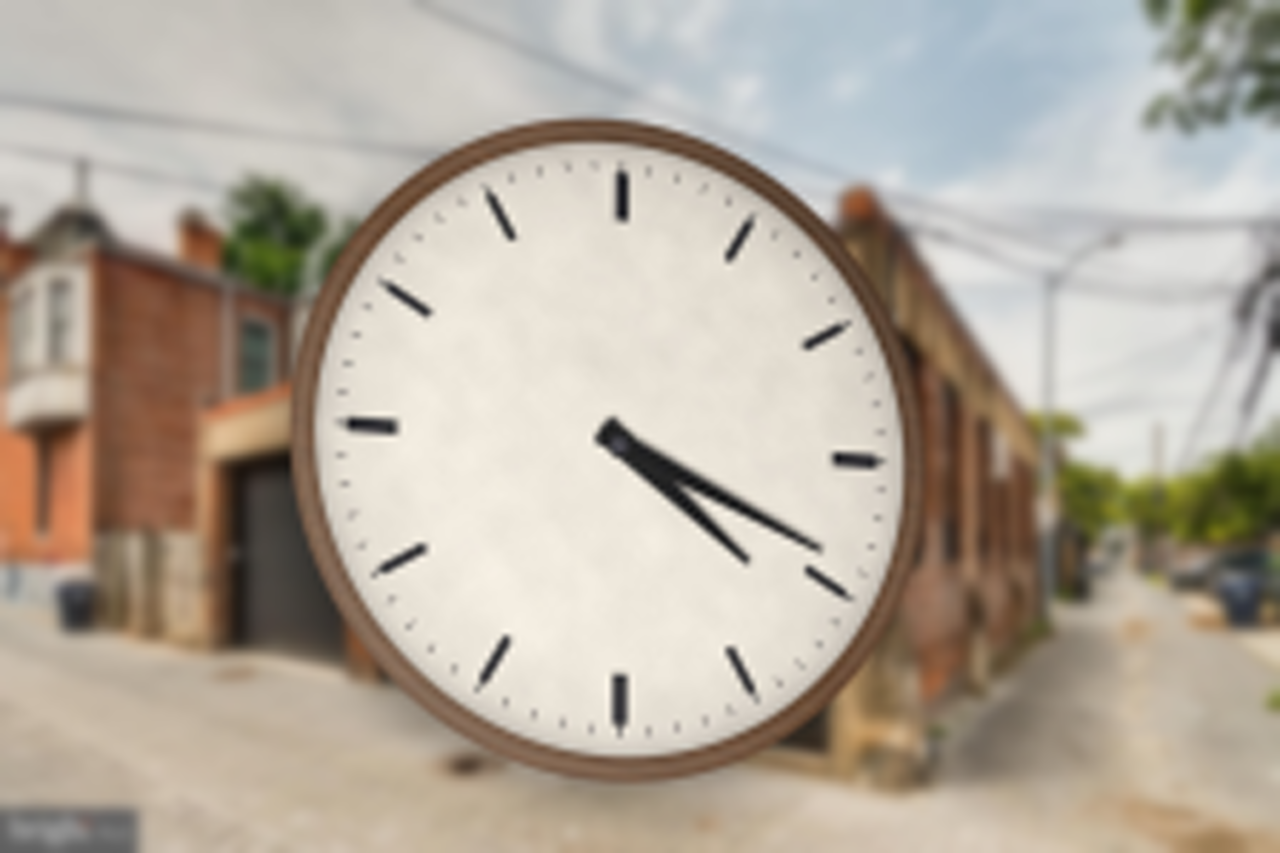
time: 4:19
